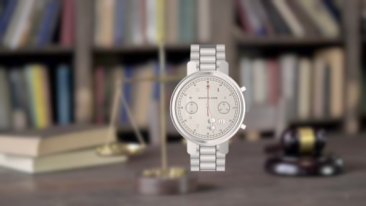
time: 5:28
